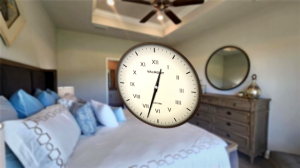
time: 12:33
